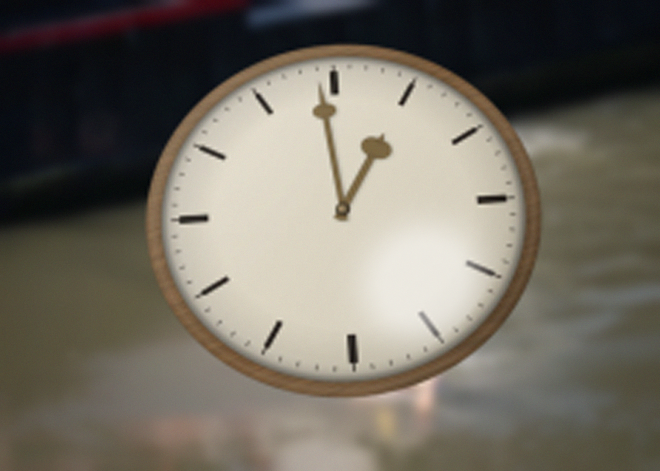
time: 12:59
